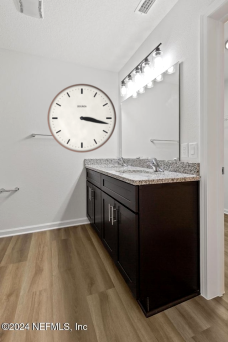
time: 3:17
